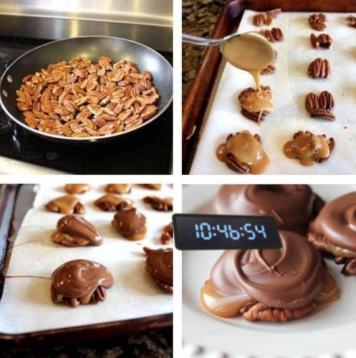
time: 10:46:54
